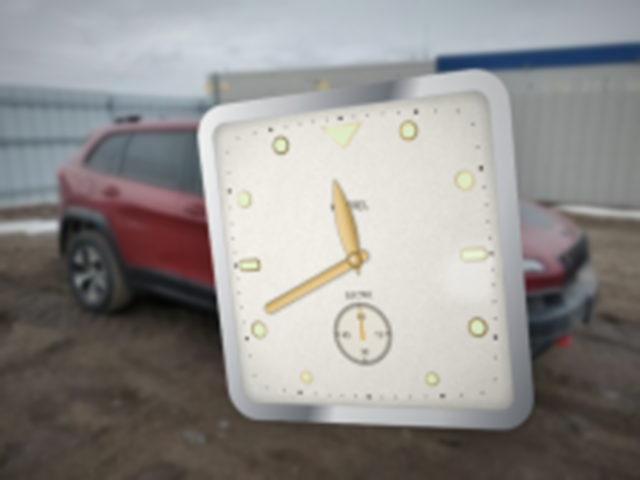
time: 11:41
